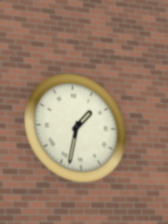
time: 1:33
